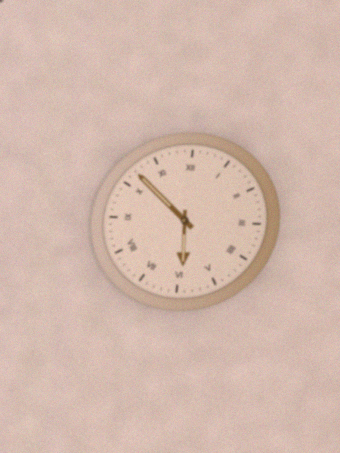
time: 5:52
